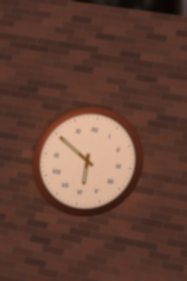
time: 5:50
